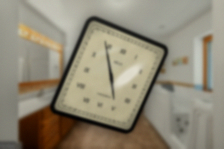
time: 4:54
